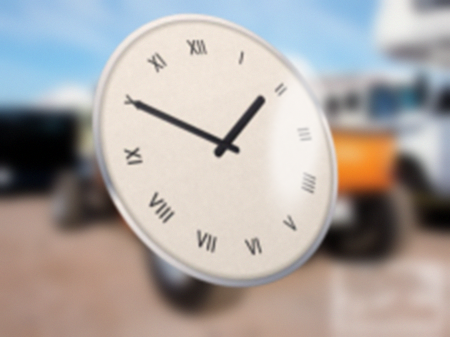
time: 1:50
